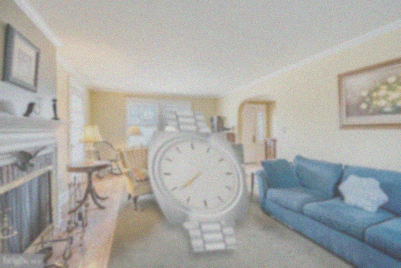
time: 7:39
